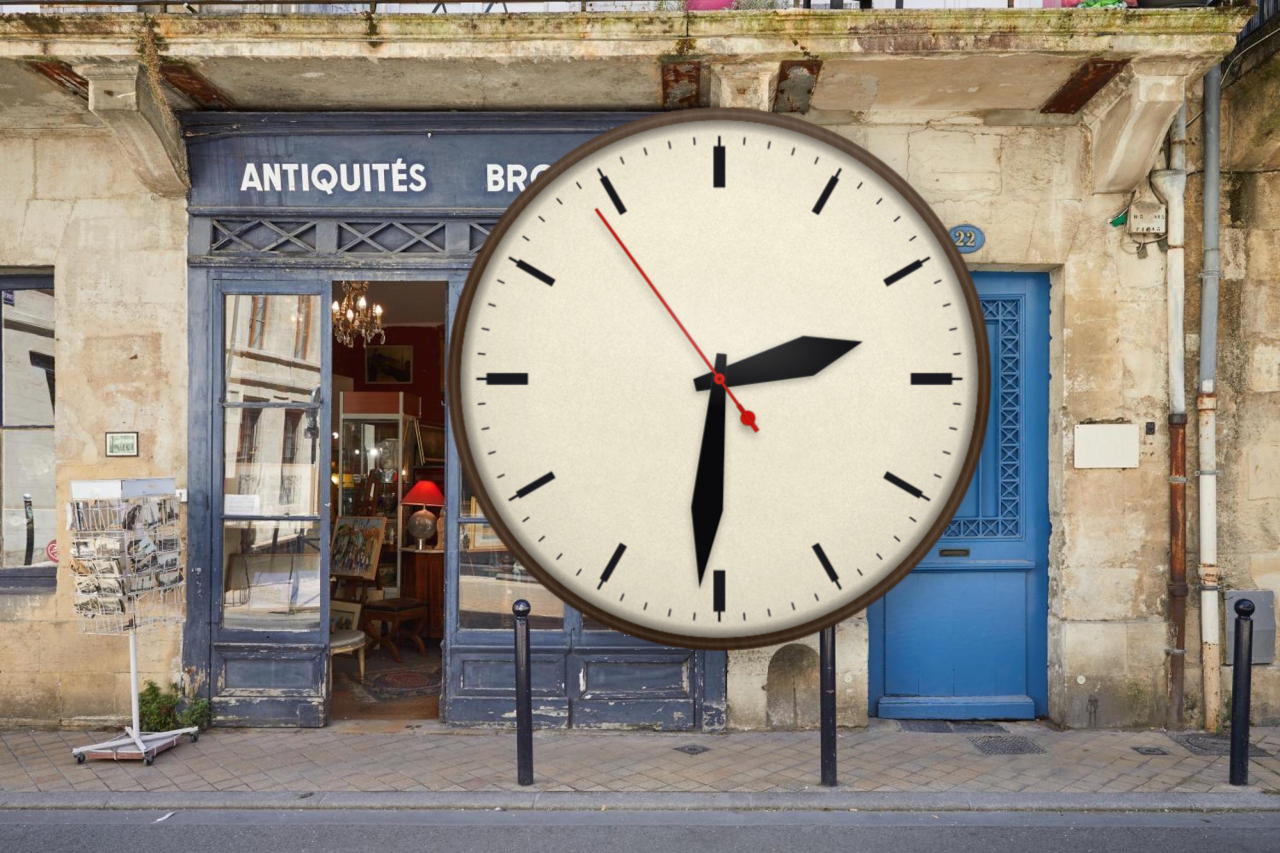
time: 2:30:54
